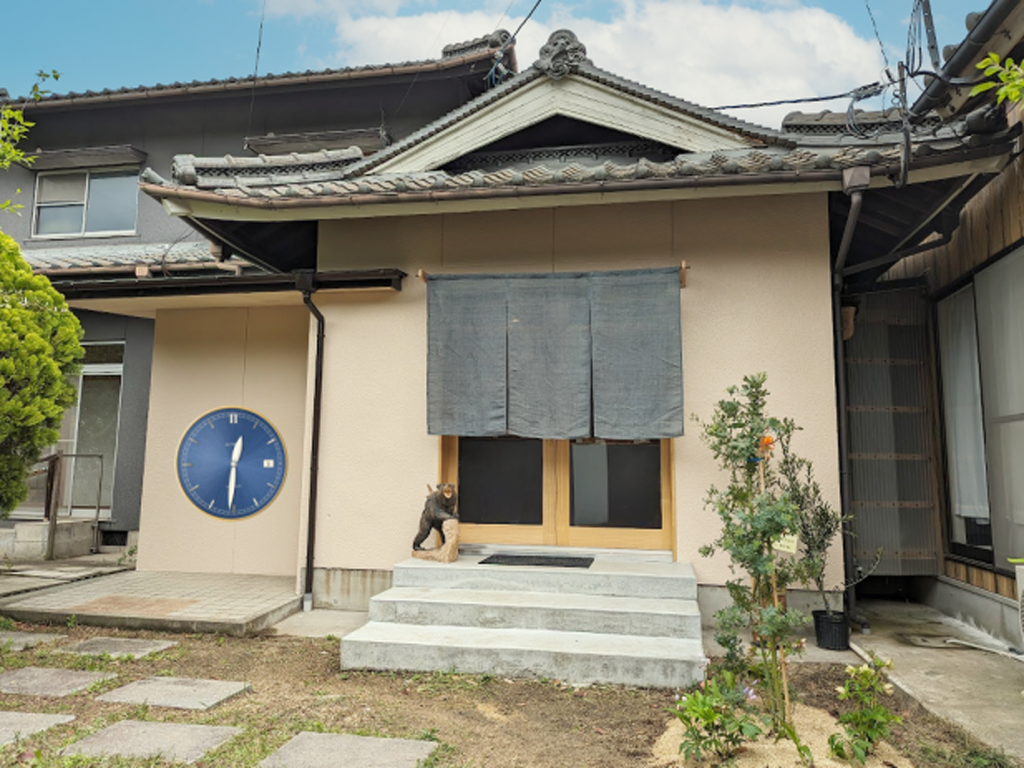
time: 12:31
